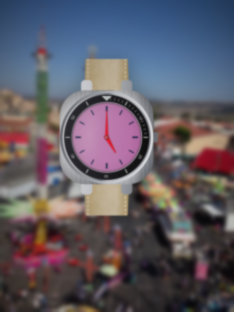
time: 5:00
